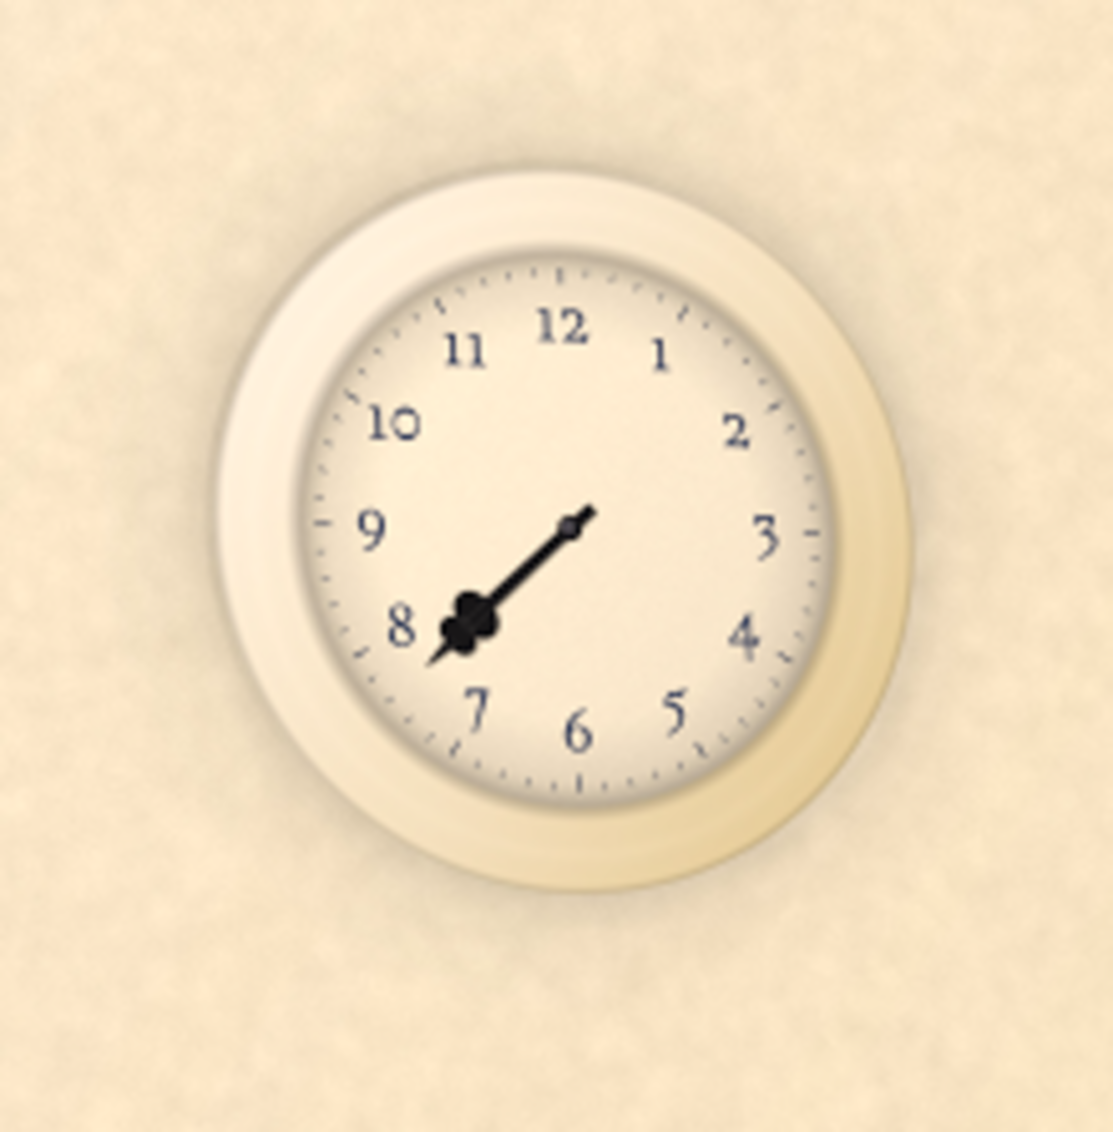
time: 7:38
